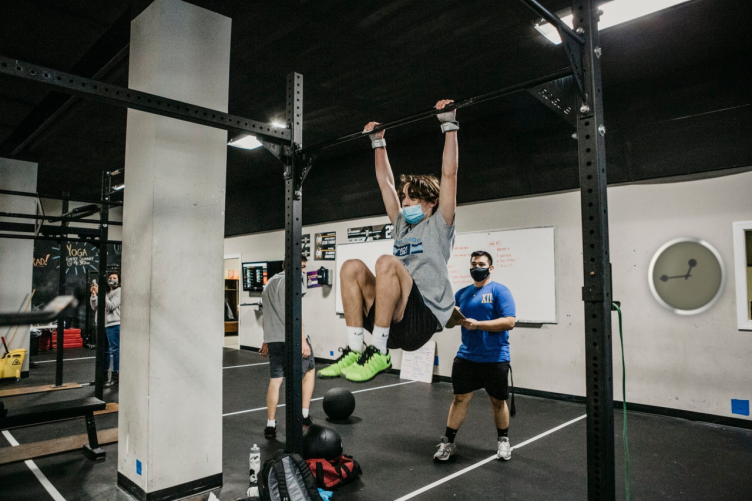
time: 12:44
